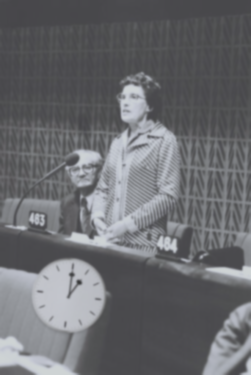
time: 1:00
